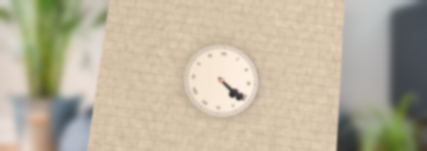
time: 4:21
